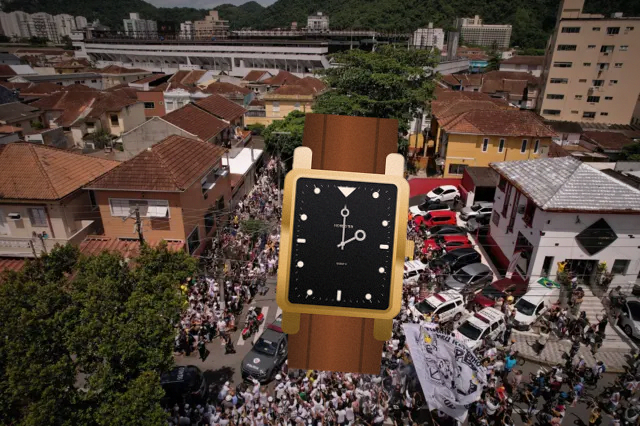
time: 2:00
